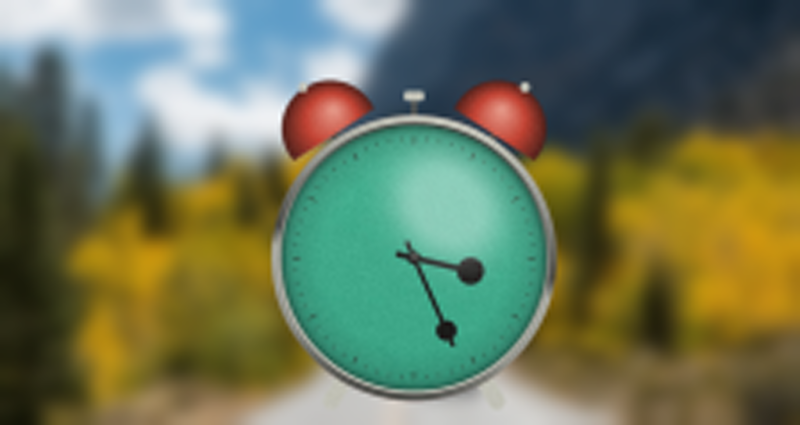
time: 3:26
